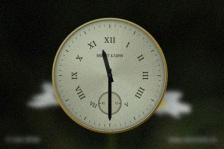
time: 11:30
